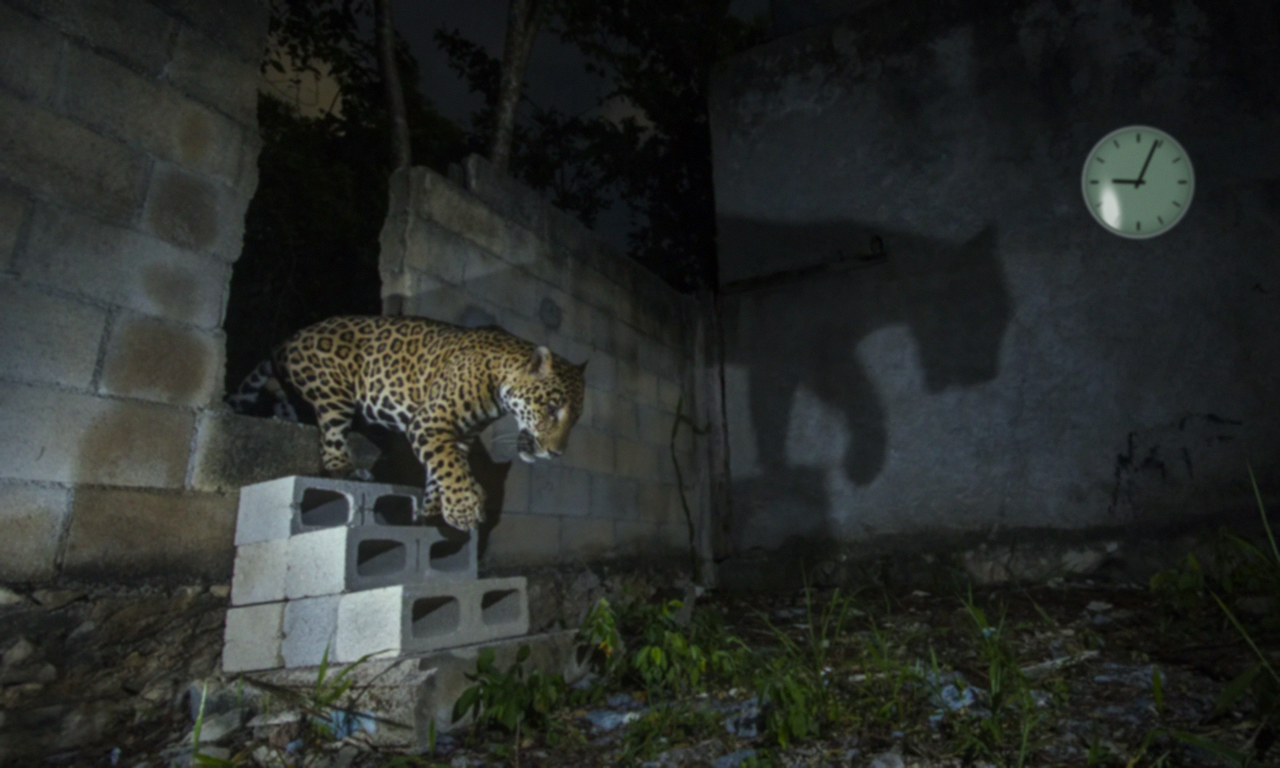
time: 9:04
